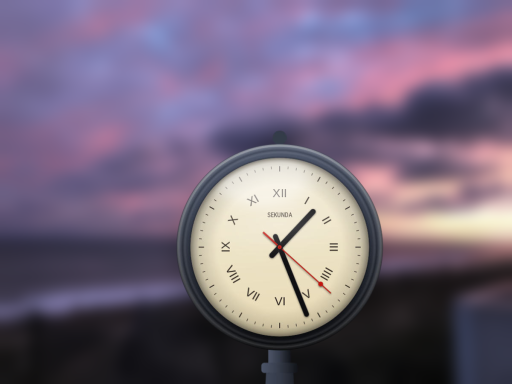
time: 1:26:22
